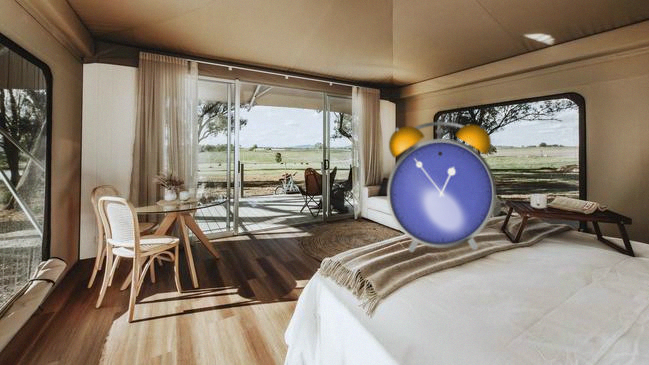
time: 12:54
